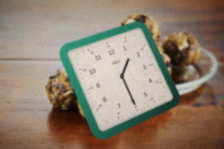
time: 1:30
